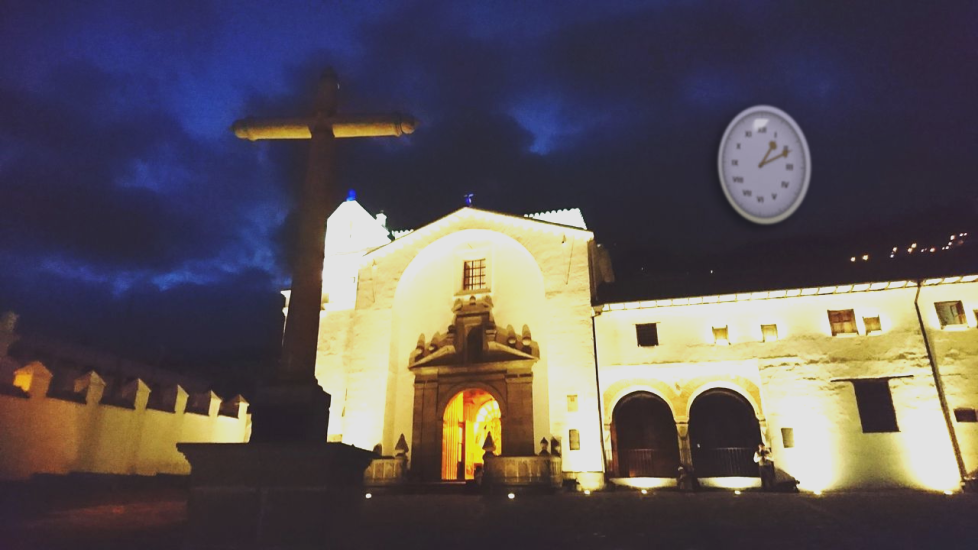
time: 1:11
